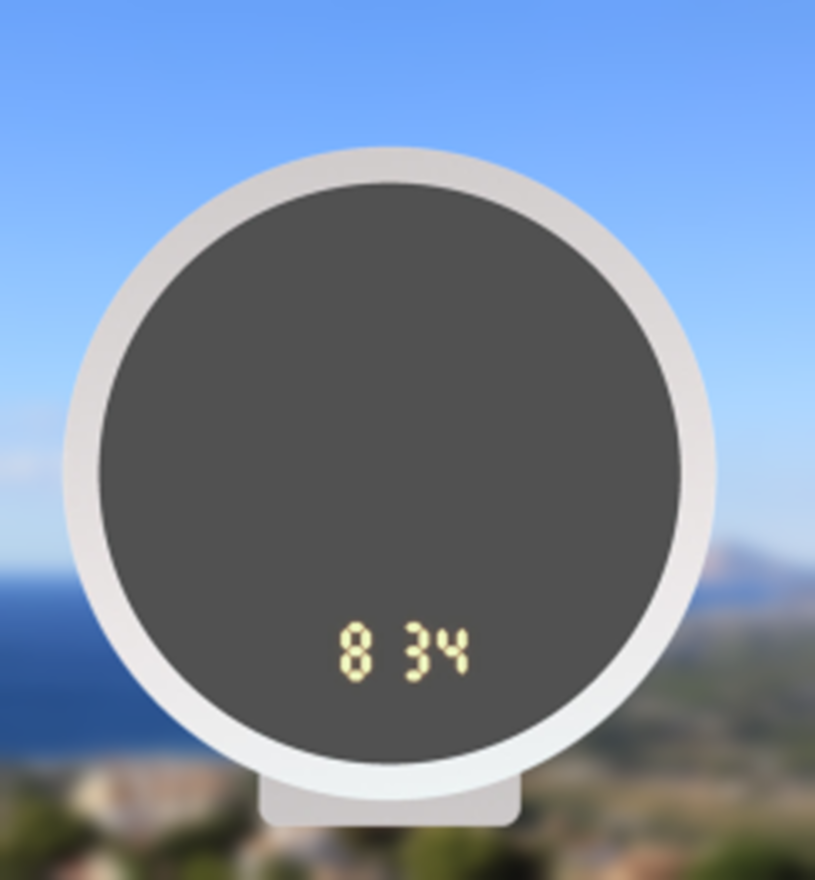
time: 8:34
